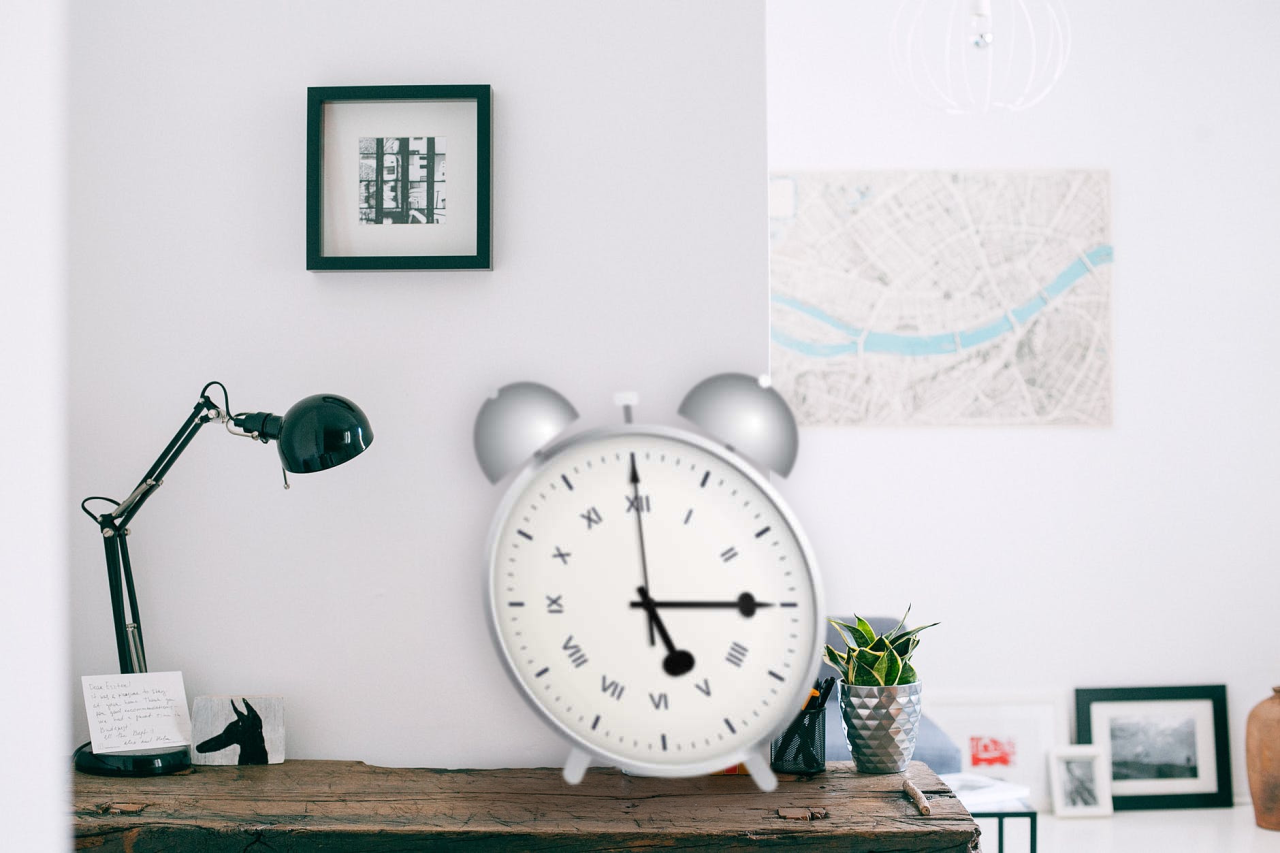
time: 5:15:00
